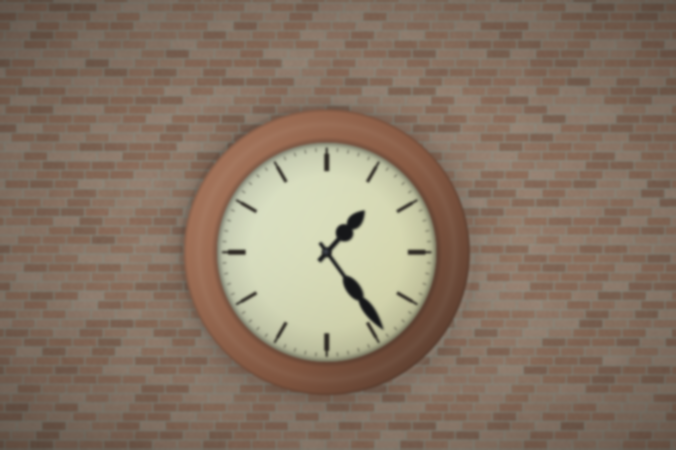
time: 1:24
